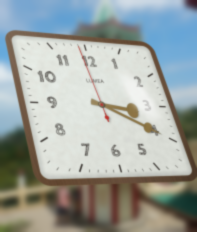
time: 3:19:59
